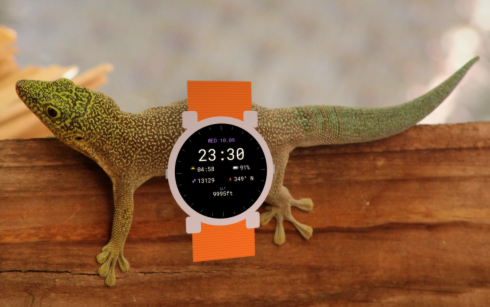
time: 23:30
